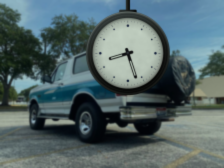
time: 8:27
